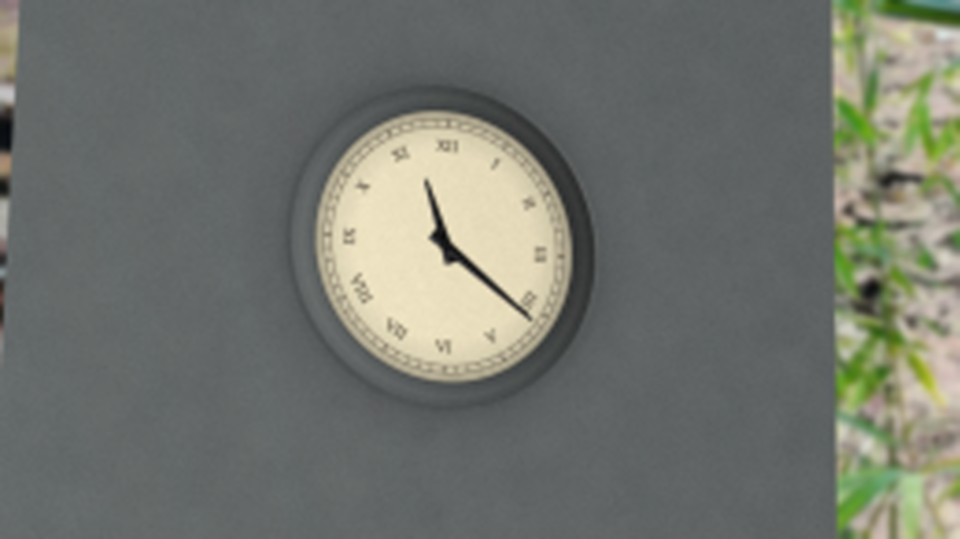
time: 11:21
